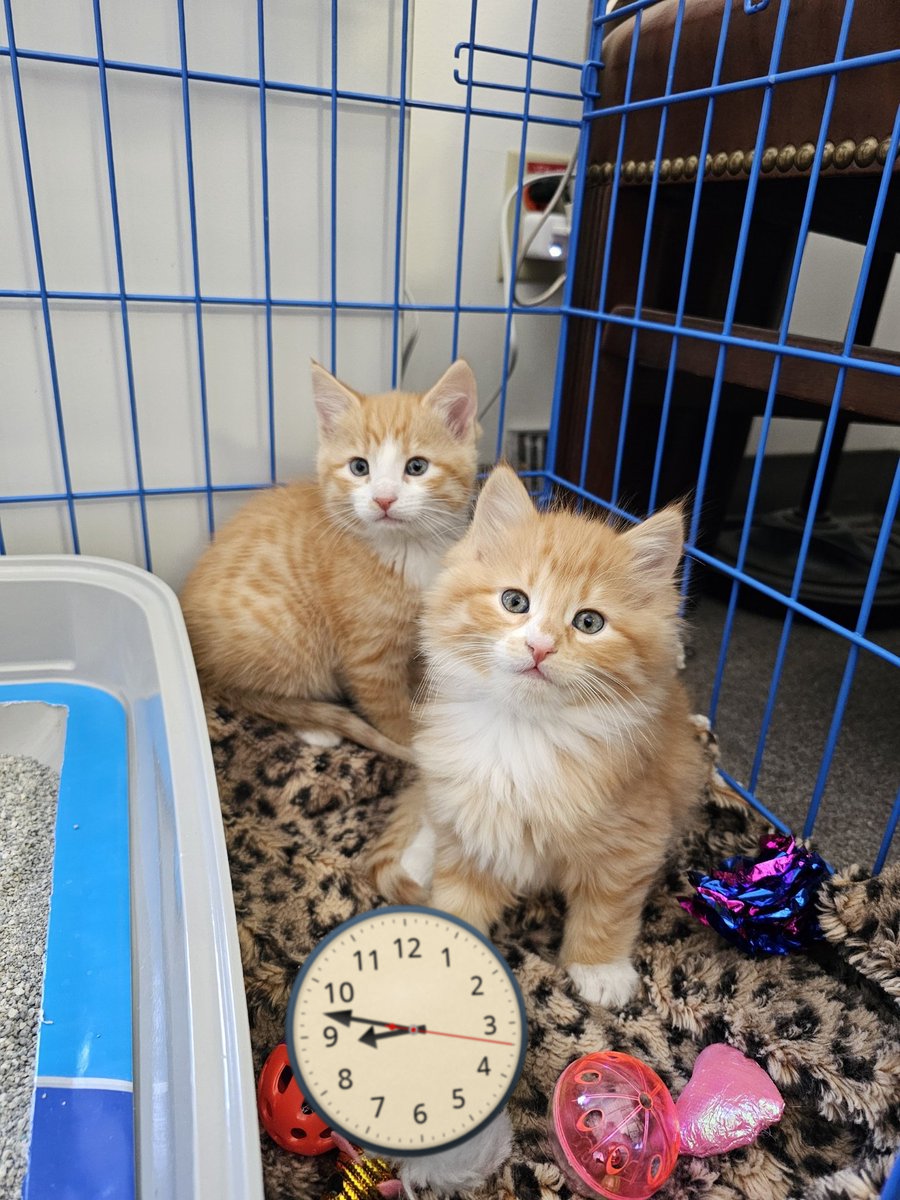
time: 8:47:17
